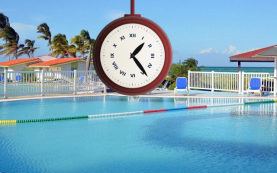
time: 1:24
